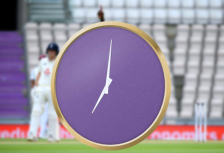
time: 7:01
